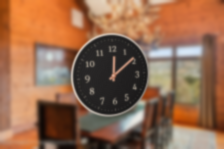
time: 12:09
